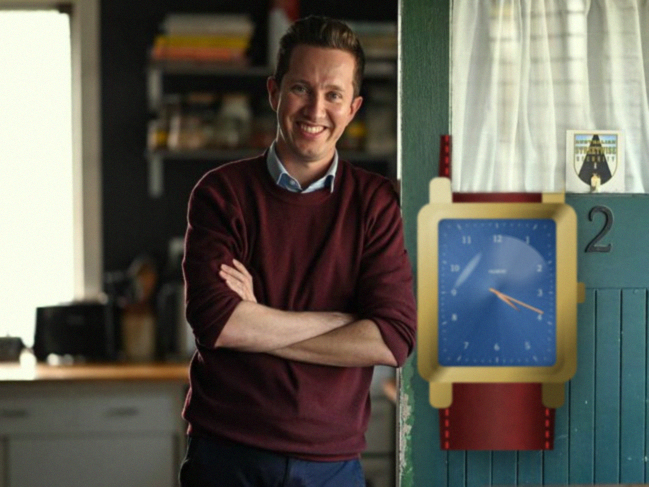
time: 4:19
